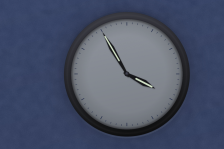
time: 3:55
